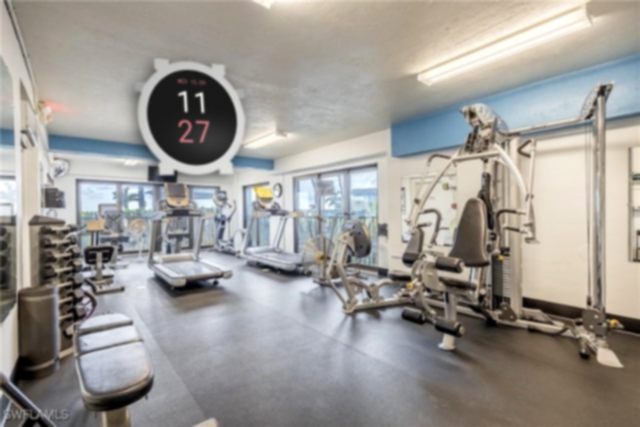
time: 11:27
